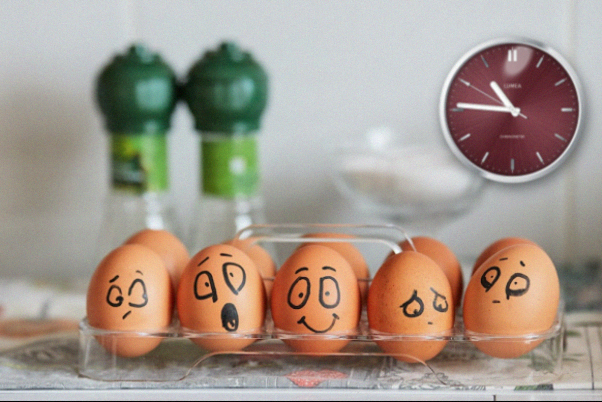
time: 10:45:50
